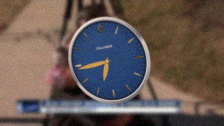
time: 6:44
